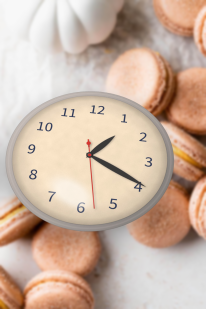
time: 1:19:28
